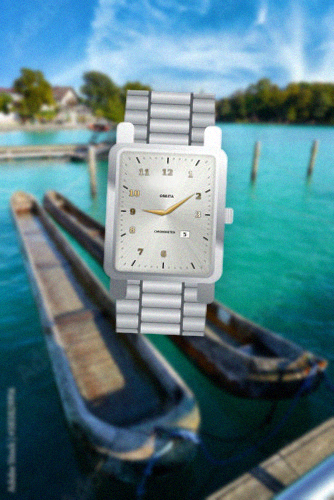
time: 9:09
